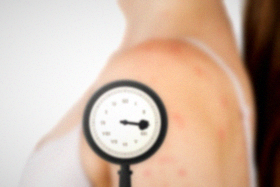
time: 3:16
